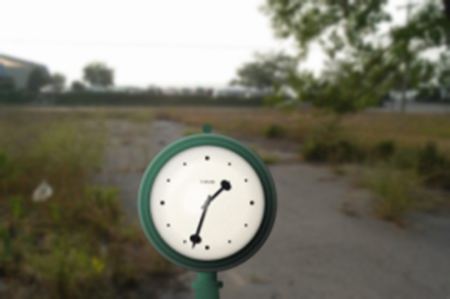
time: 1:33
